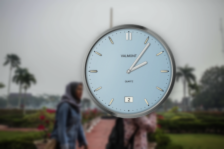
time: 2:06
